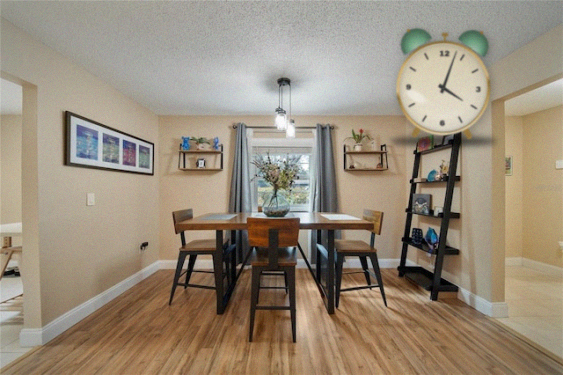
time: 4:03
